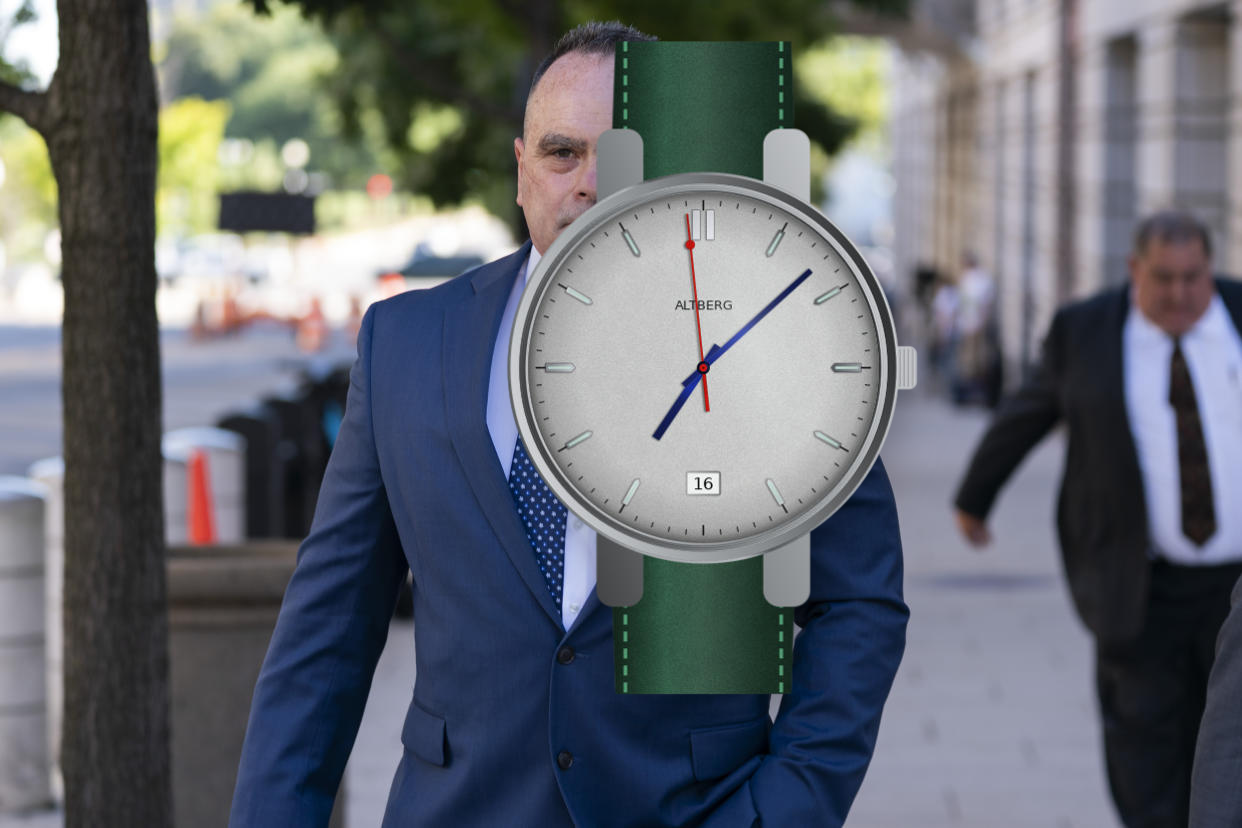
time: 7:07:59
